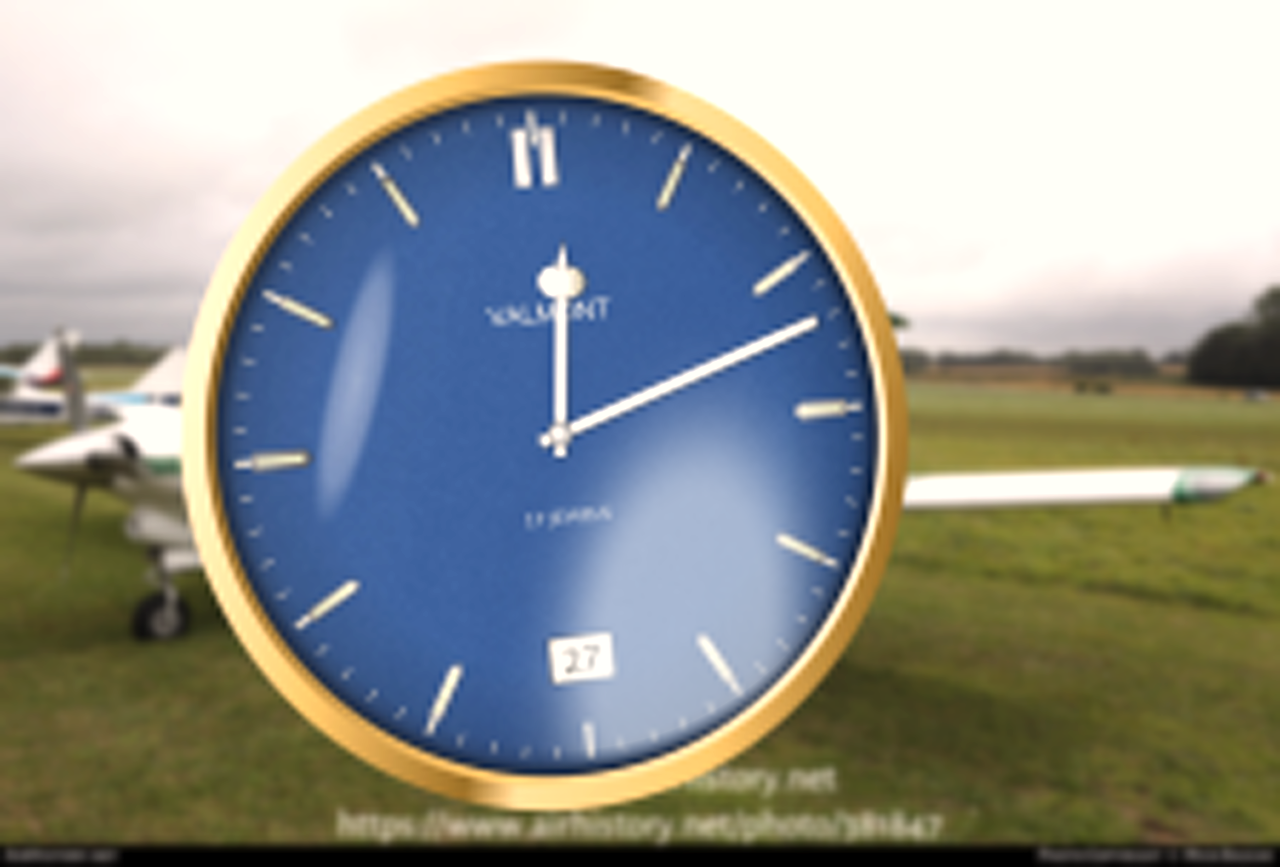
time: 12:12
